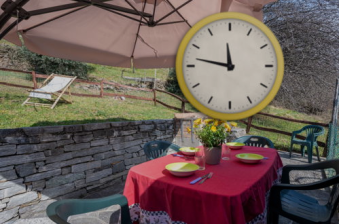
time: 11:47
